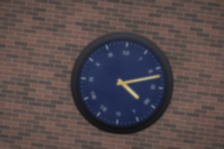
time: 4:12
